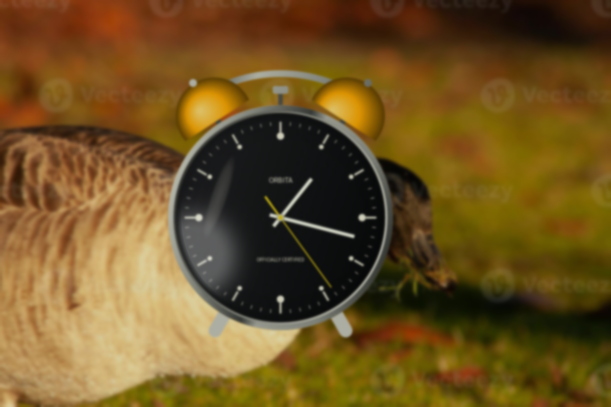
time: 1:17:24
